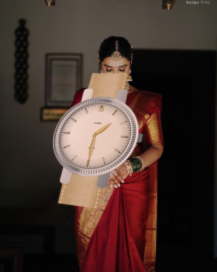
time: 1:30
